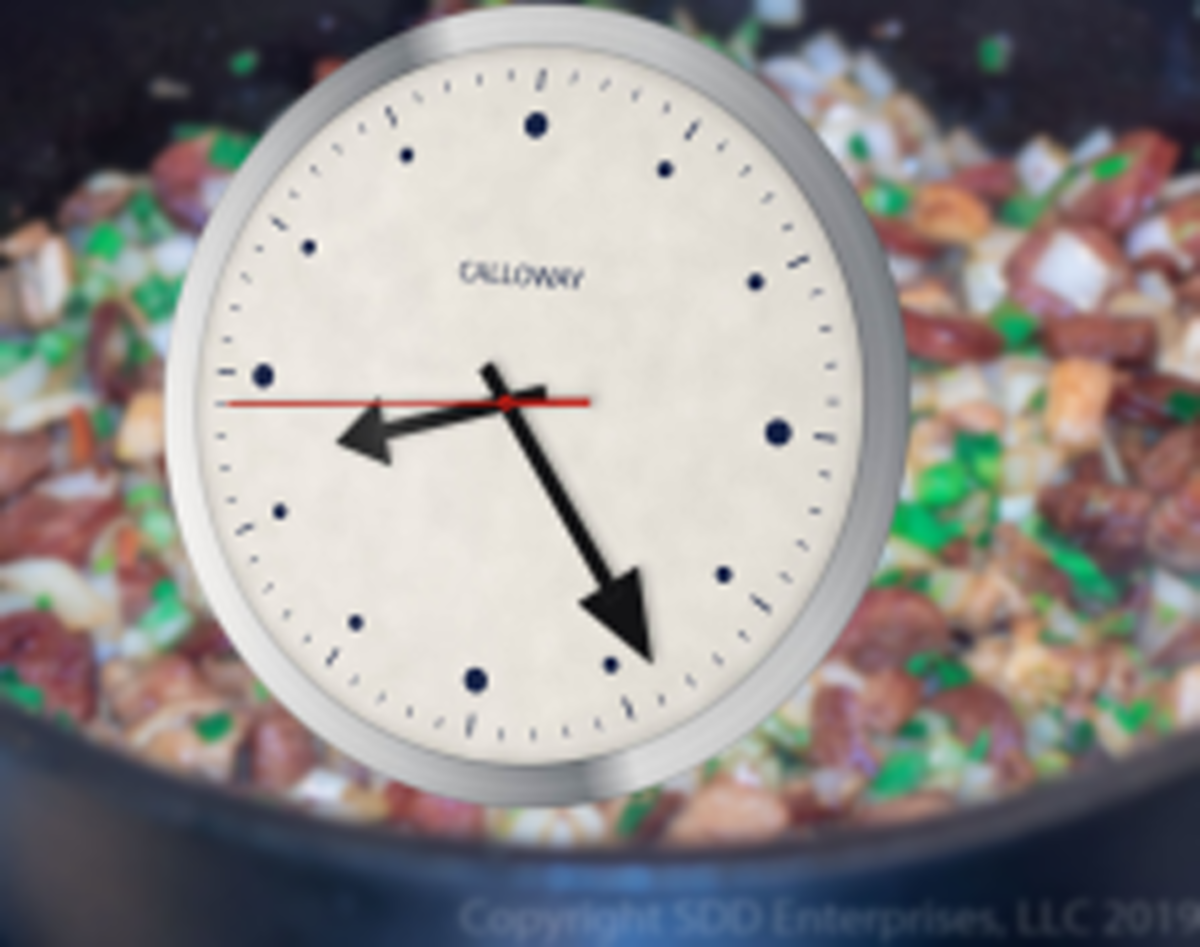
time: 8:23:44
